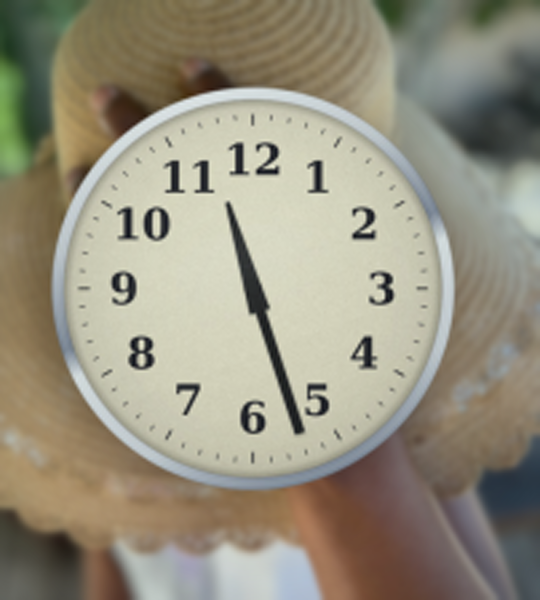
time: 11:27
